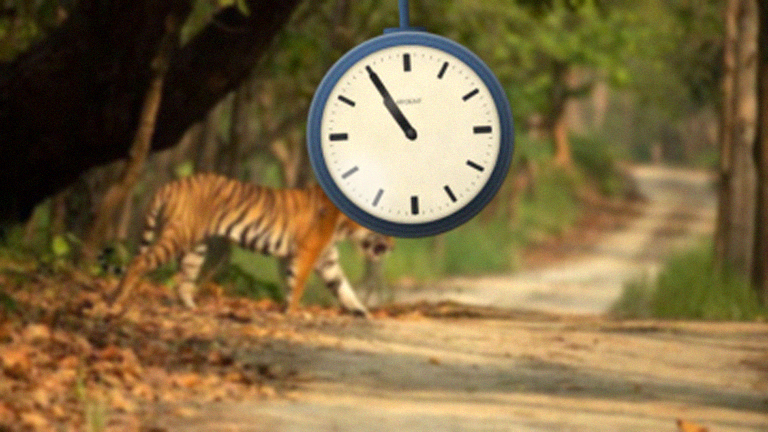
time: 10:55
